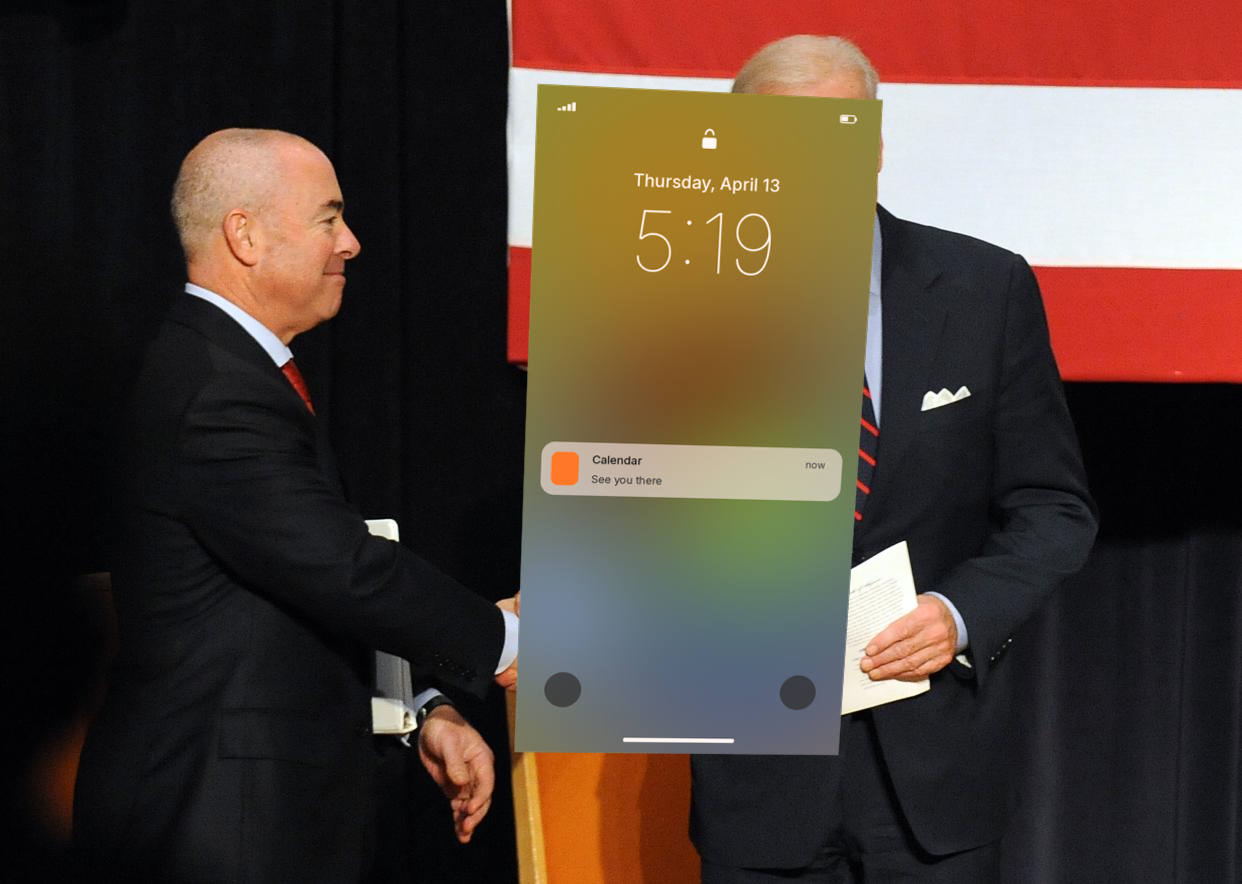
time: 5:19
